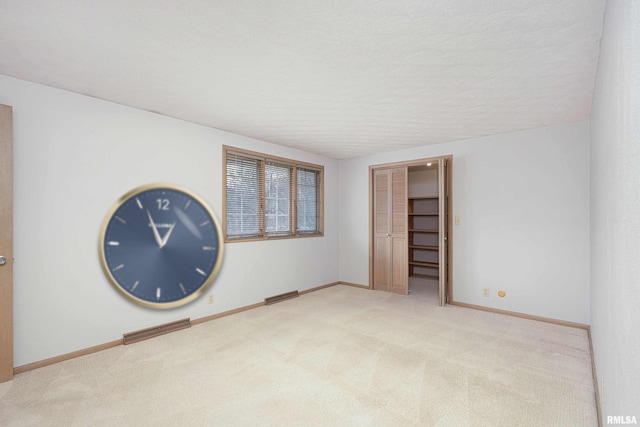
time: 12:56
